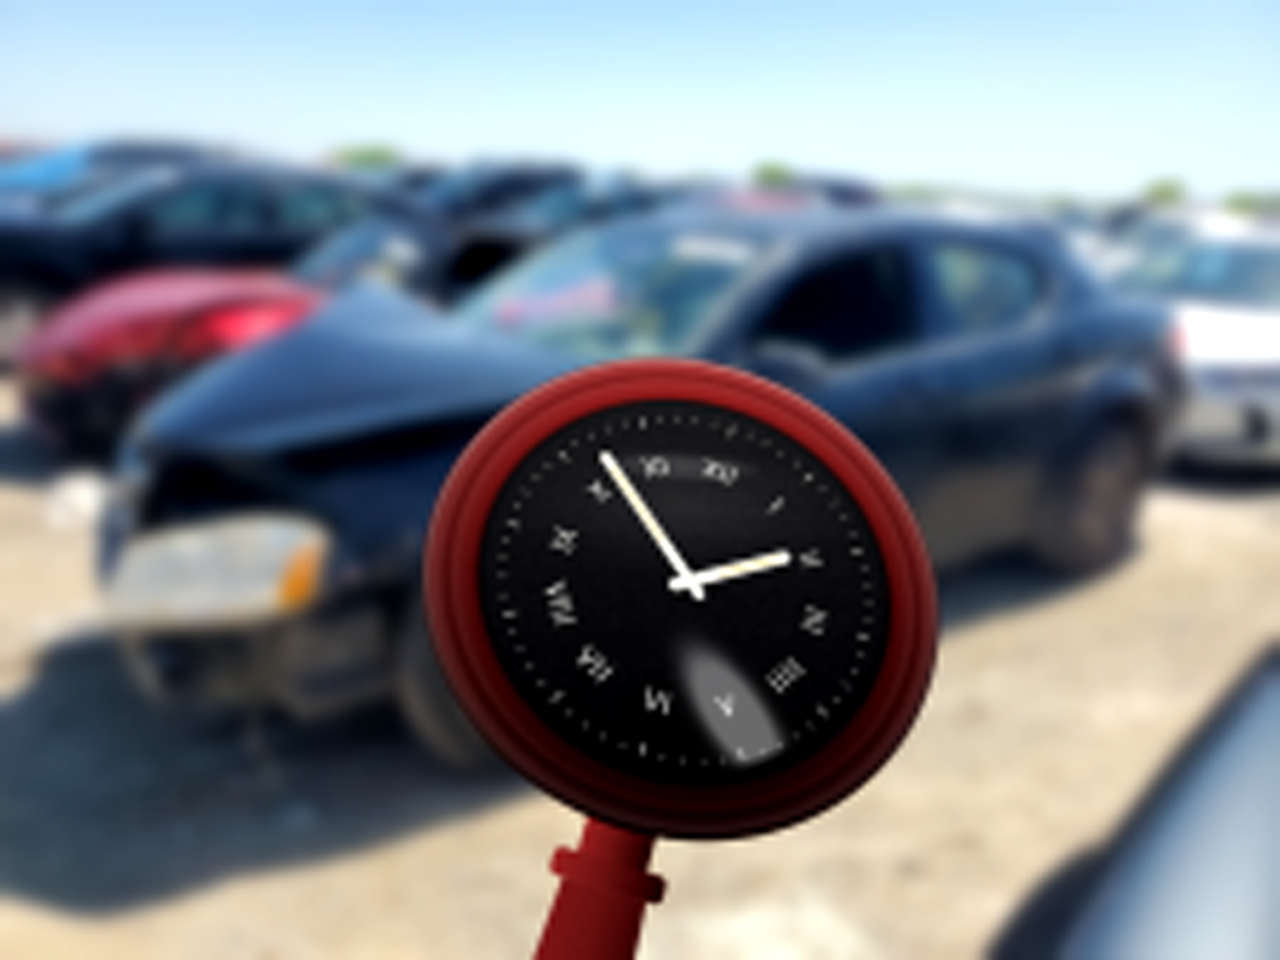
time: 1:52
